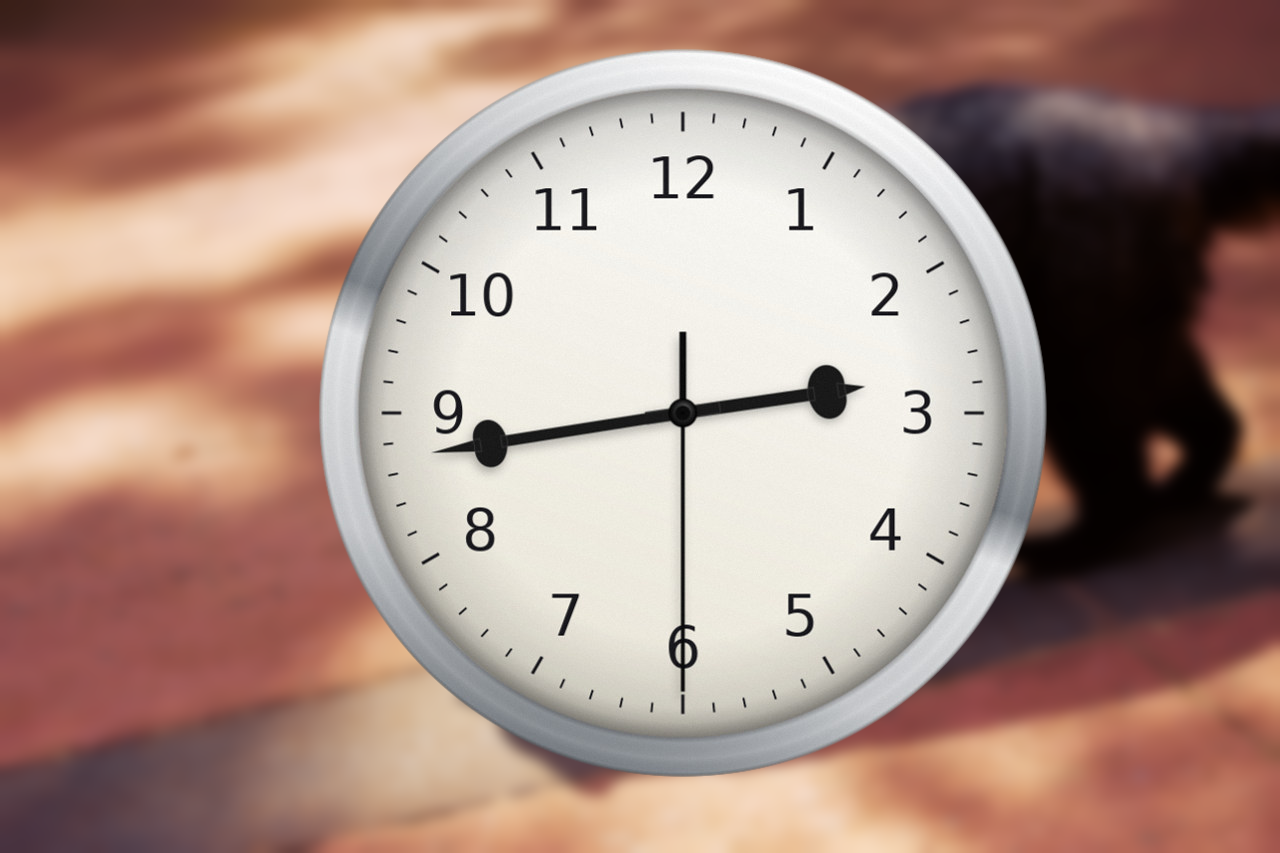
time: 2:43:30
